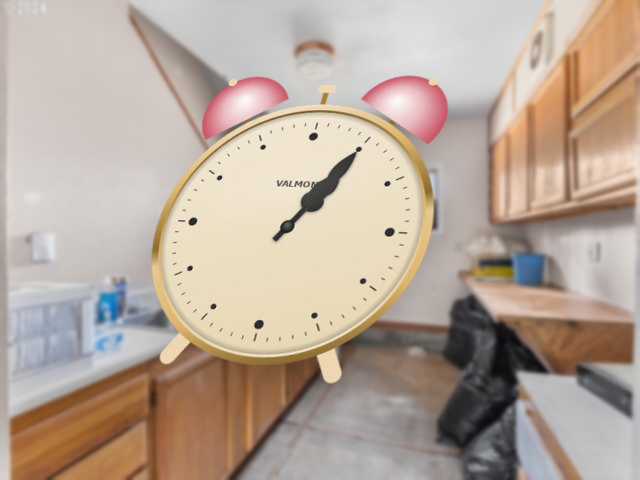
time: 1:05
